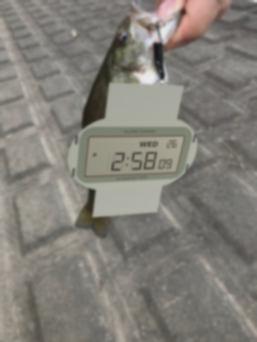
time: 2:58
